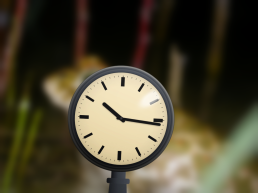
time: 10:16
